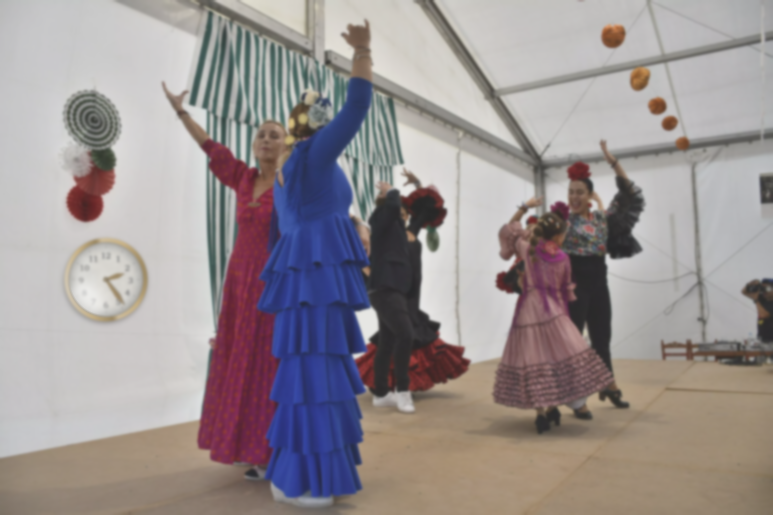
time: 2:24
